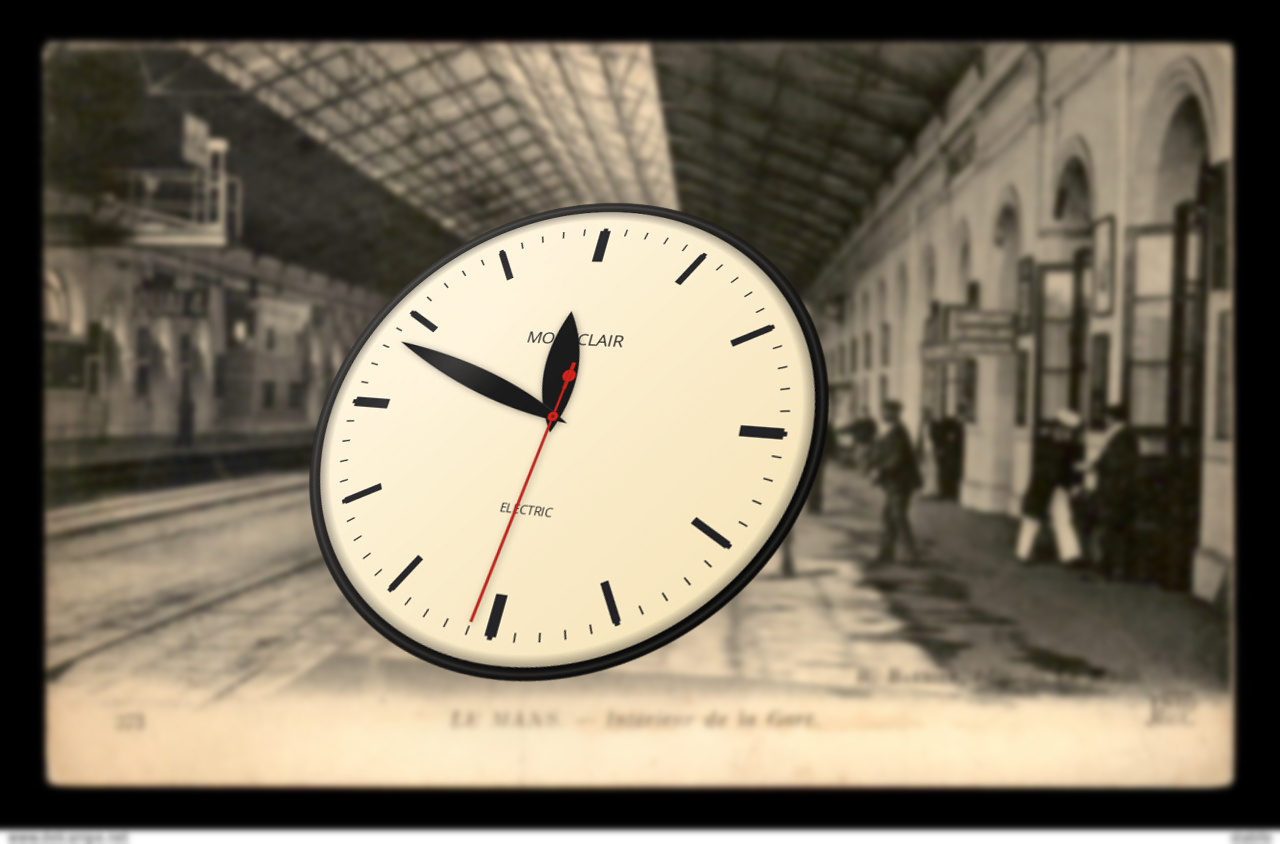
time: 11:48:31
